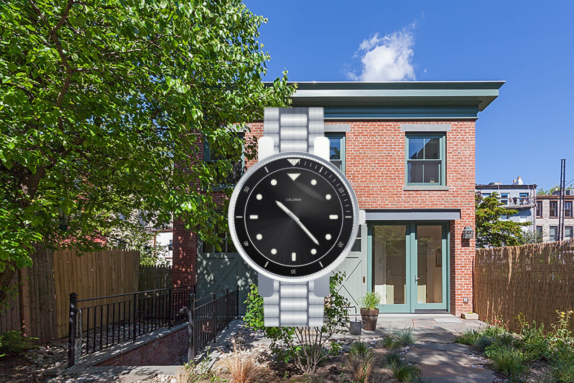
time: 10:23
